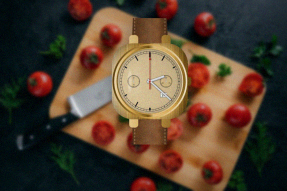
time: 2:22
